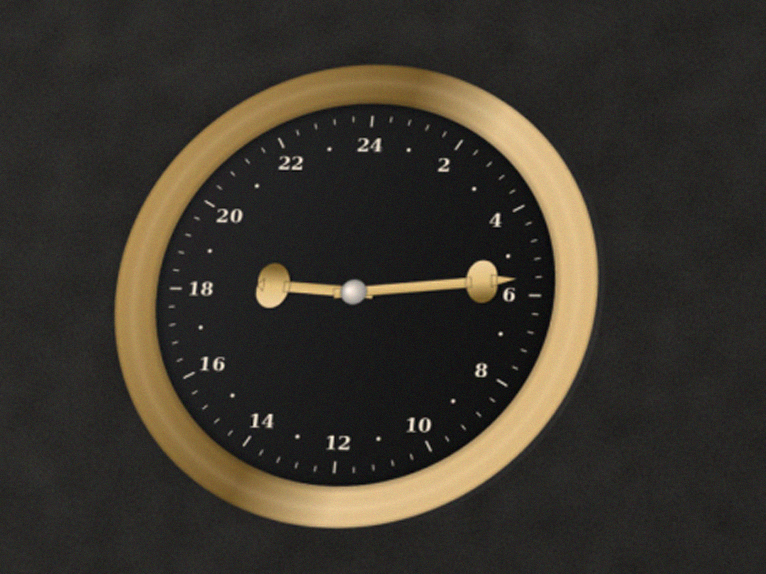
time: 18:14
